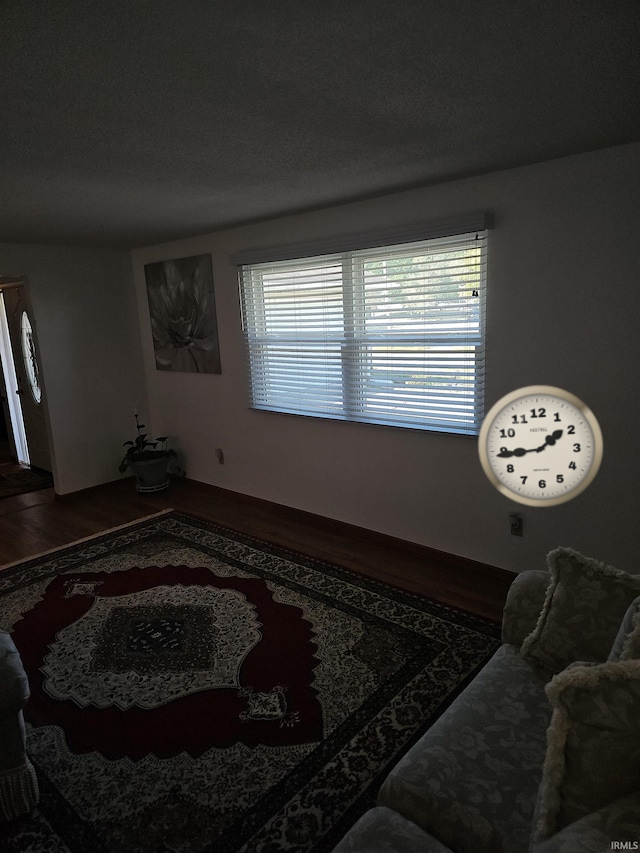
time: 1:44
